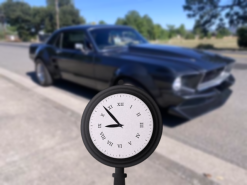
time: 8:53
